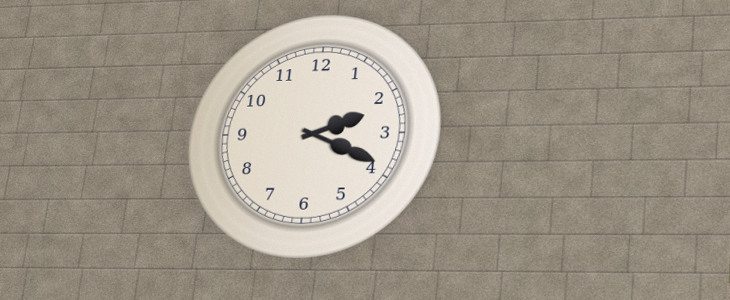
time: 2:19
